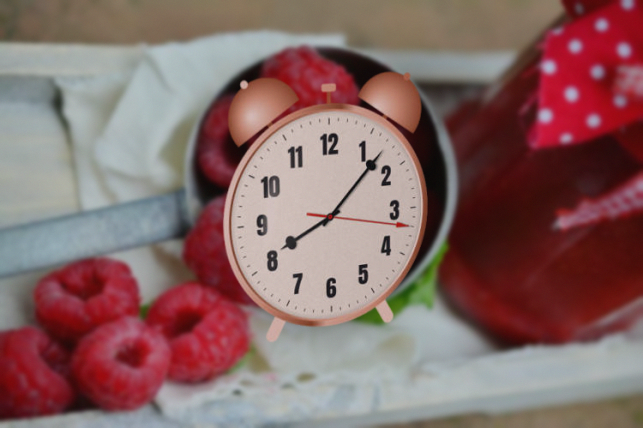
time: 8:07:17
